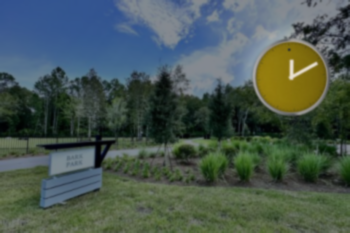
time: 12:11
